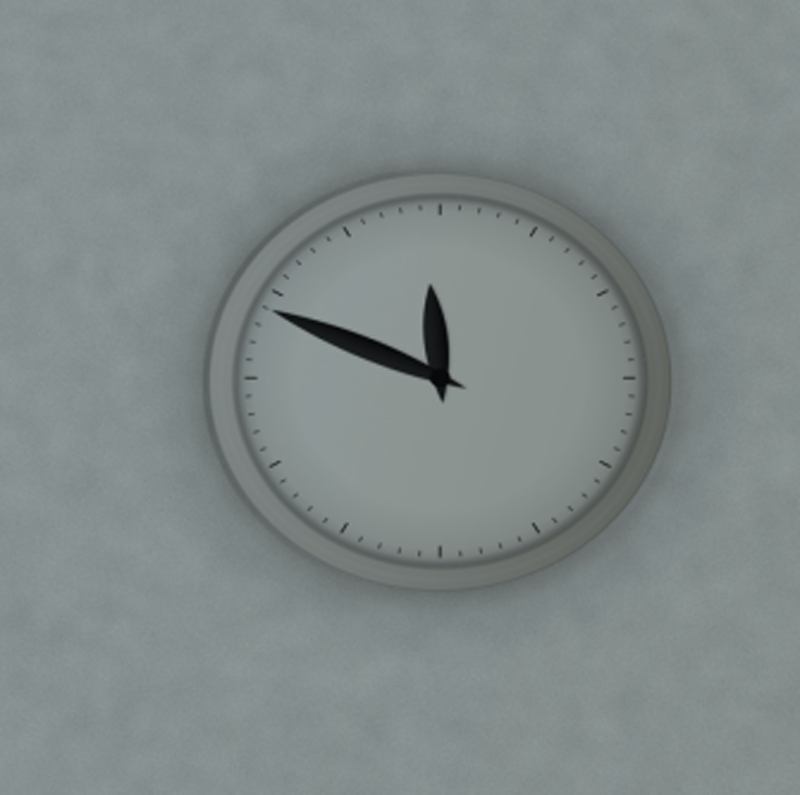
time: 11:49
